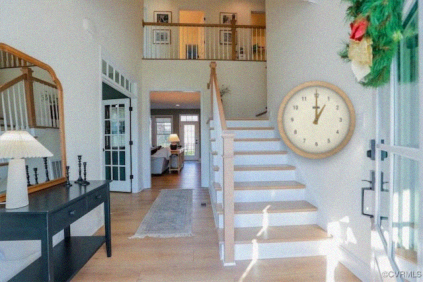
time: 1:00
